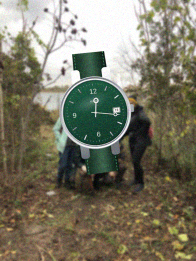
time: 12:17
